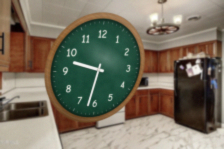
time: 9:32
